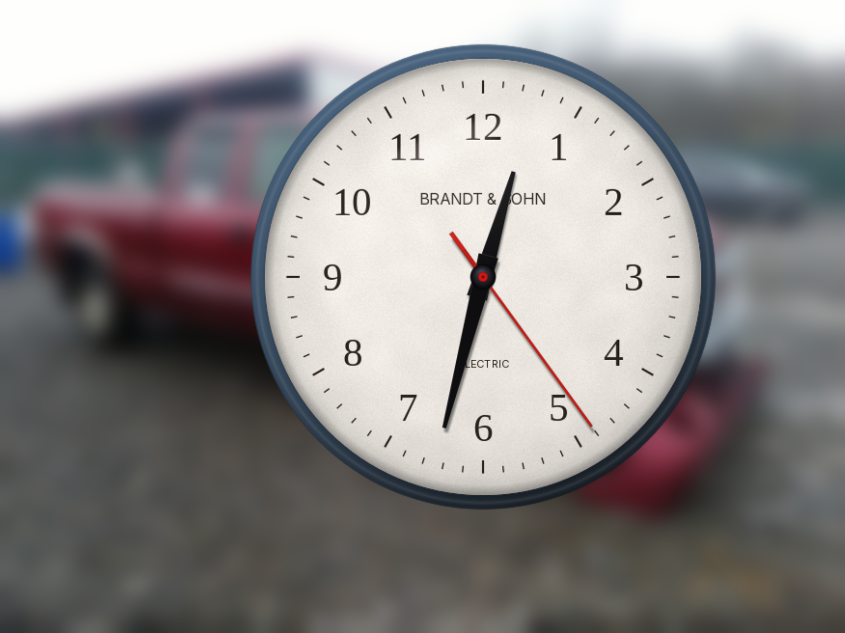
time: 12:32:24
